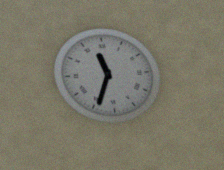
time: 11:34
